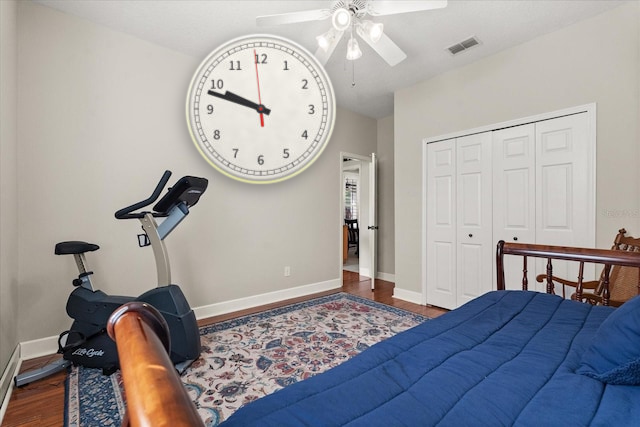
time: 9:47:59
